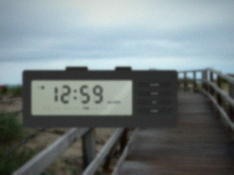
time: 12:59
